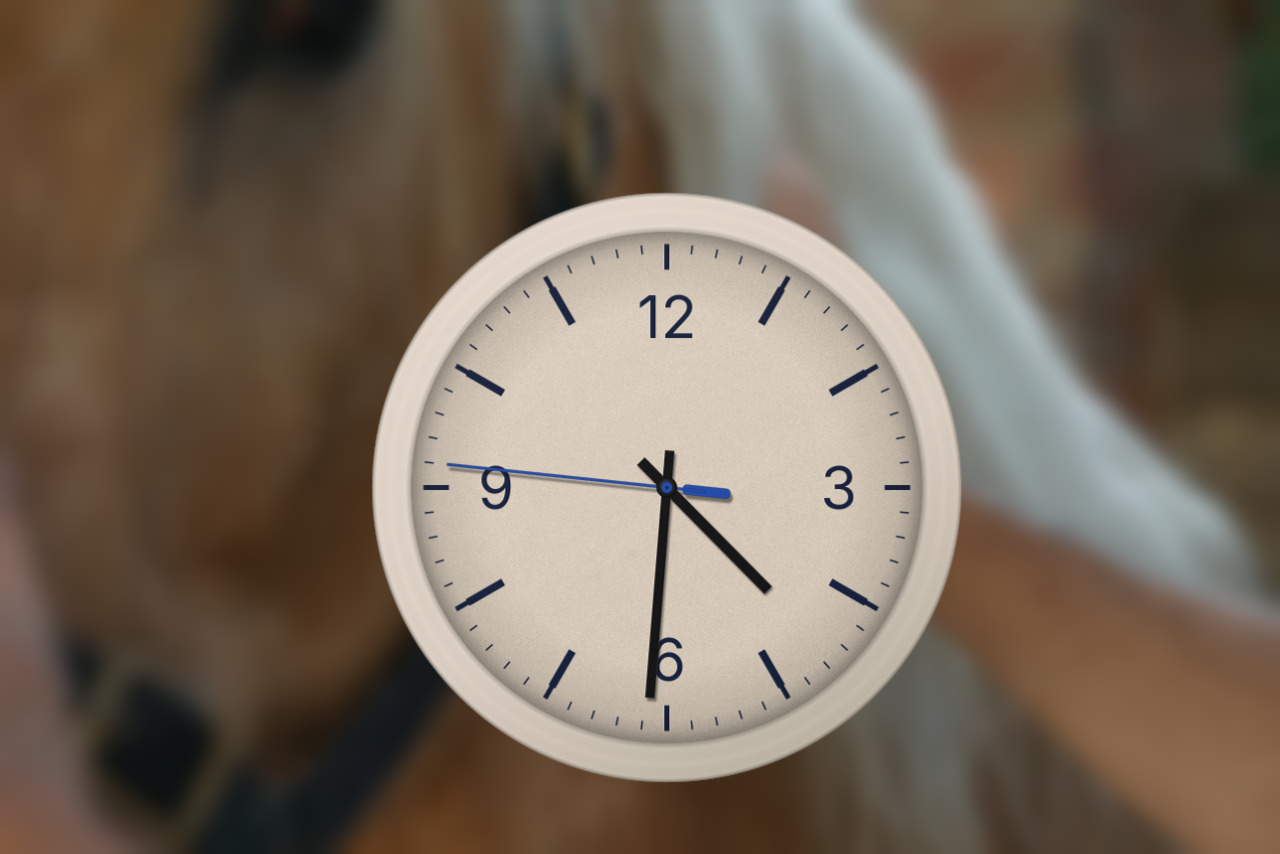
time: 4:30:46
